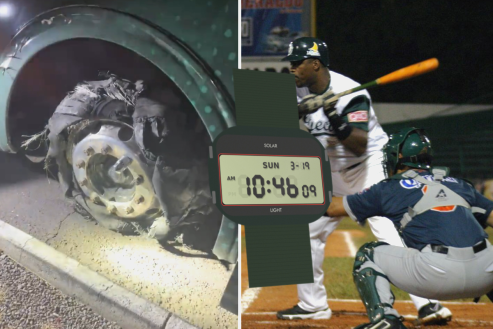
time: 10:46:09
